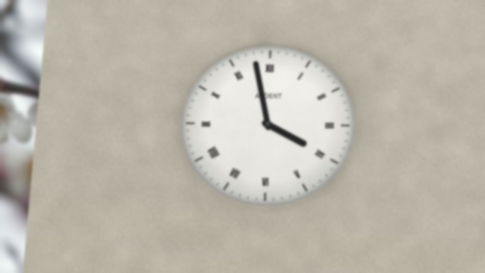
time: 3:58
